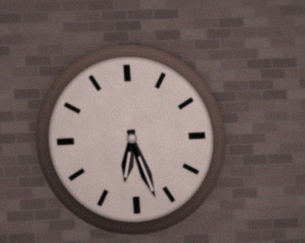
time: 6:27
